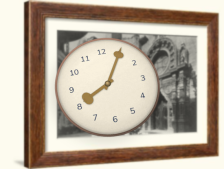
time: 8:05
